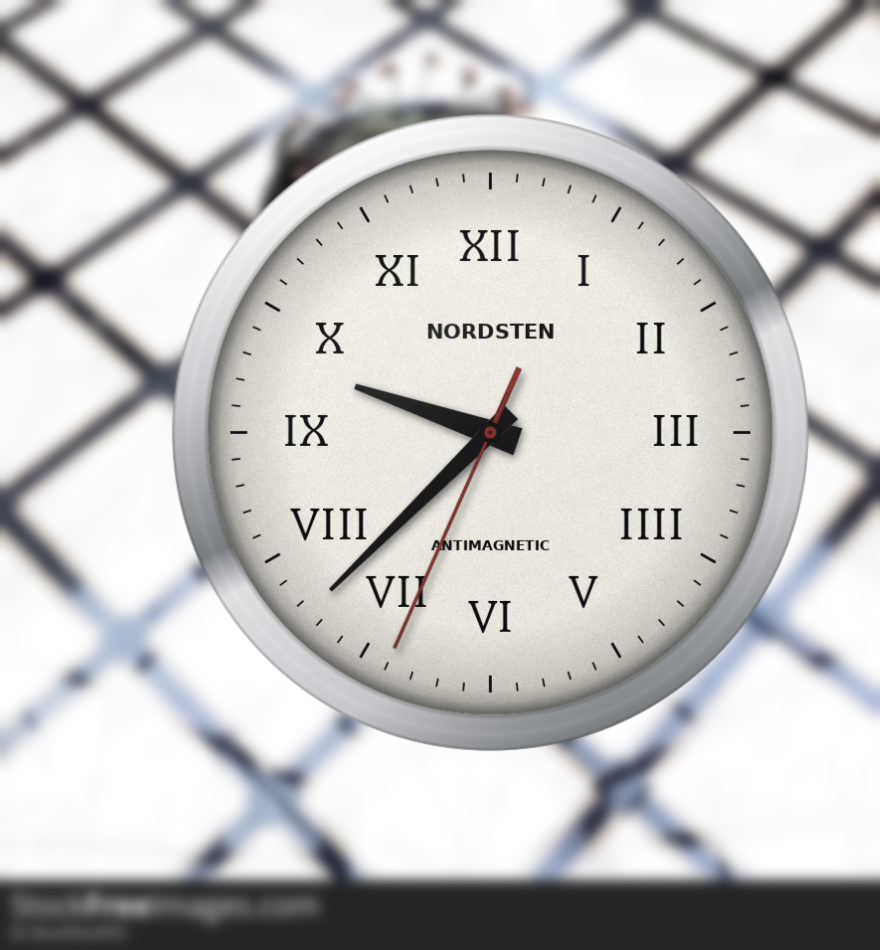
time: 9:37:34
